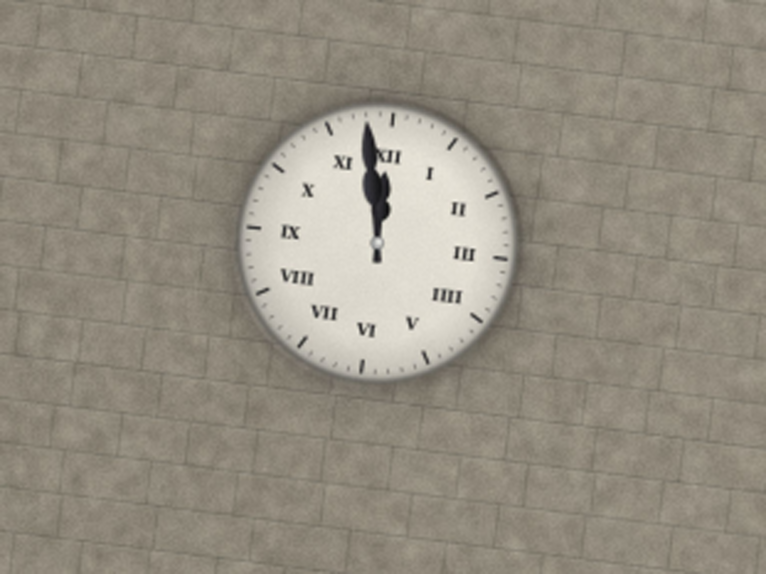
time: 11:58
